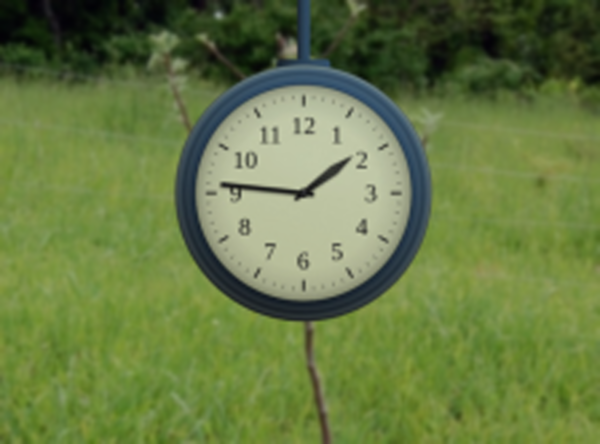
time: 1:46
